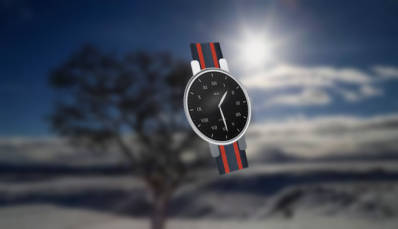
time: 1:29
